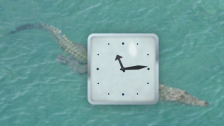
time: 11:14
